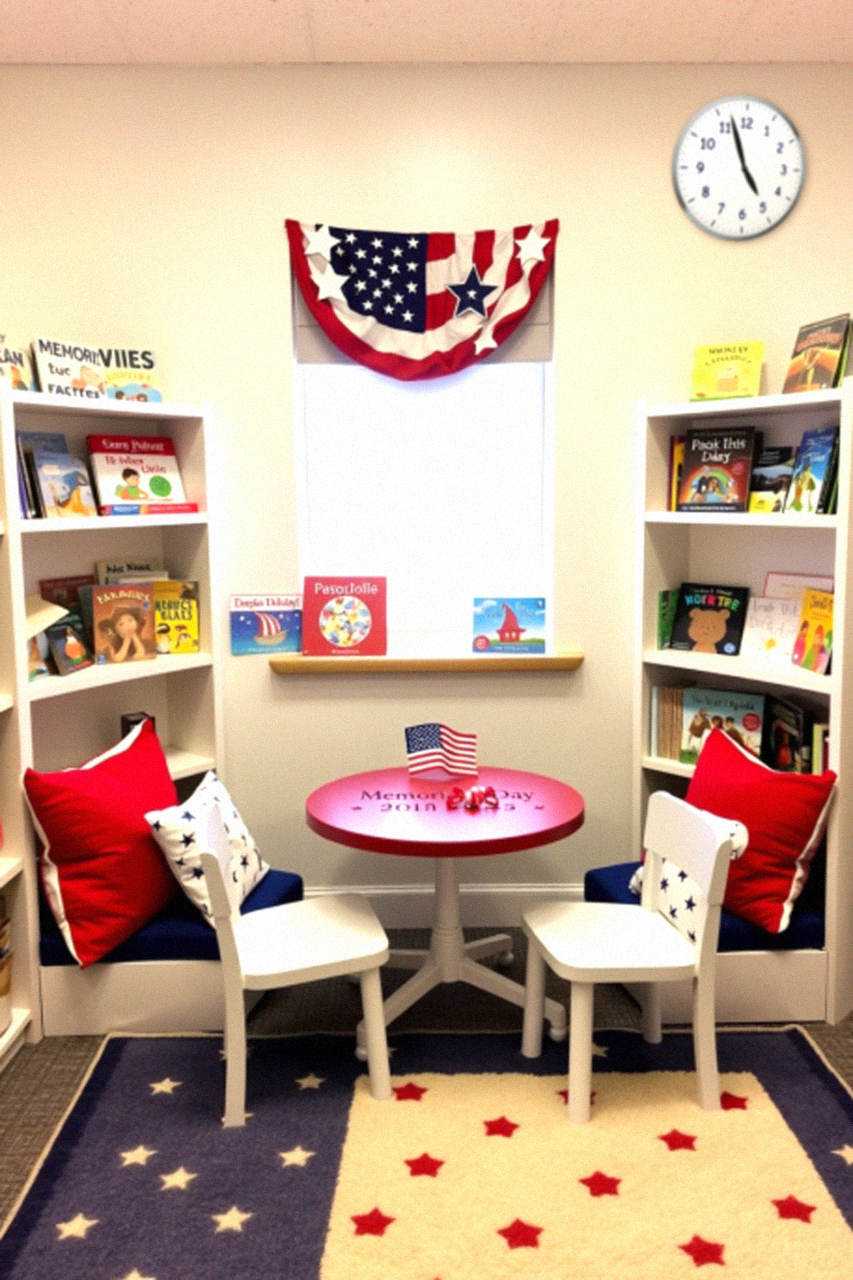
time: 4:57
